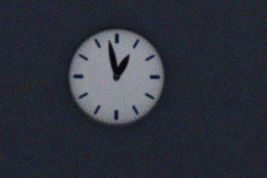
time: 12:58
